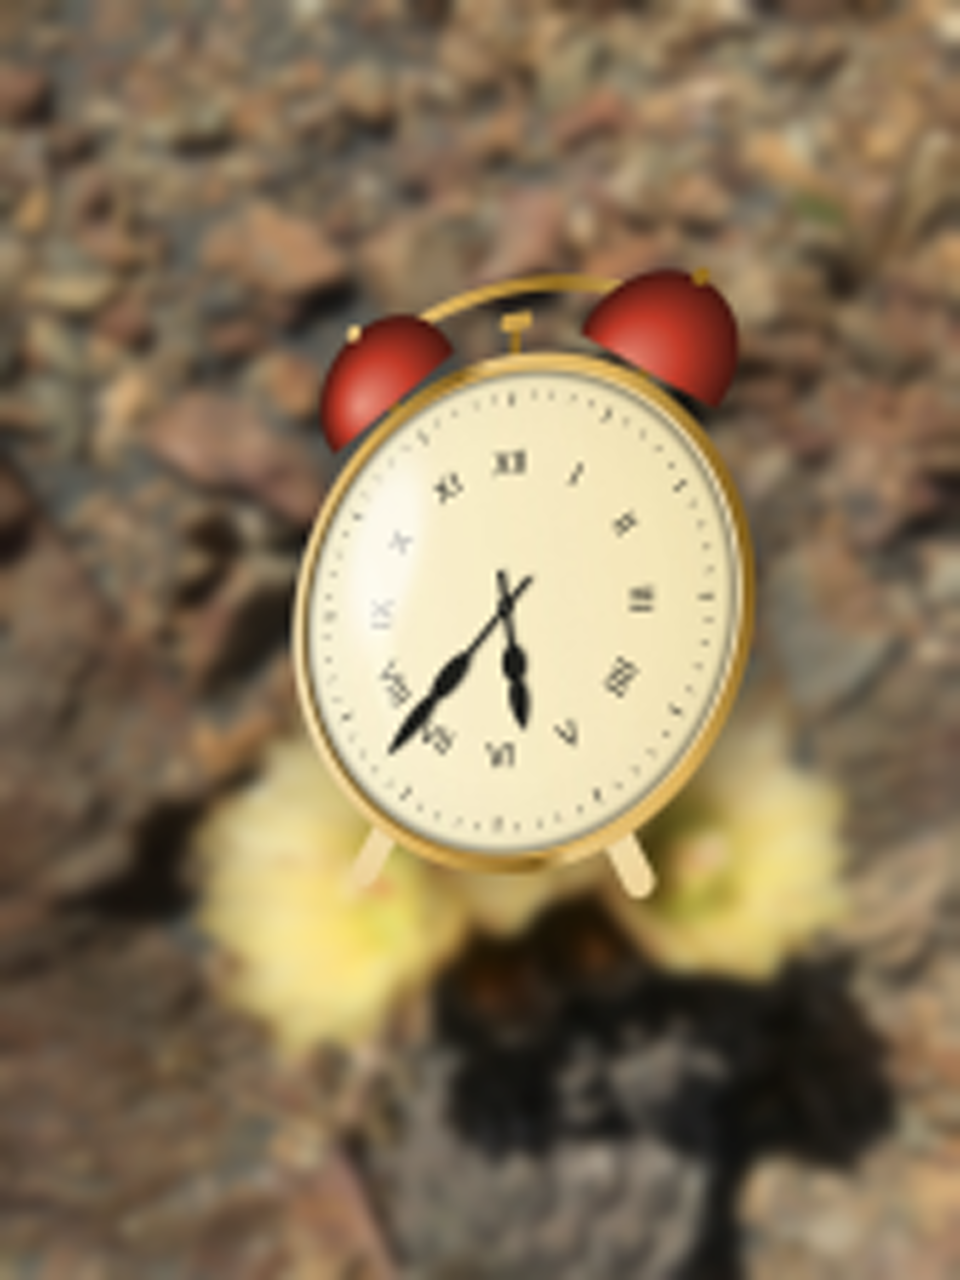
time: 5:37
